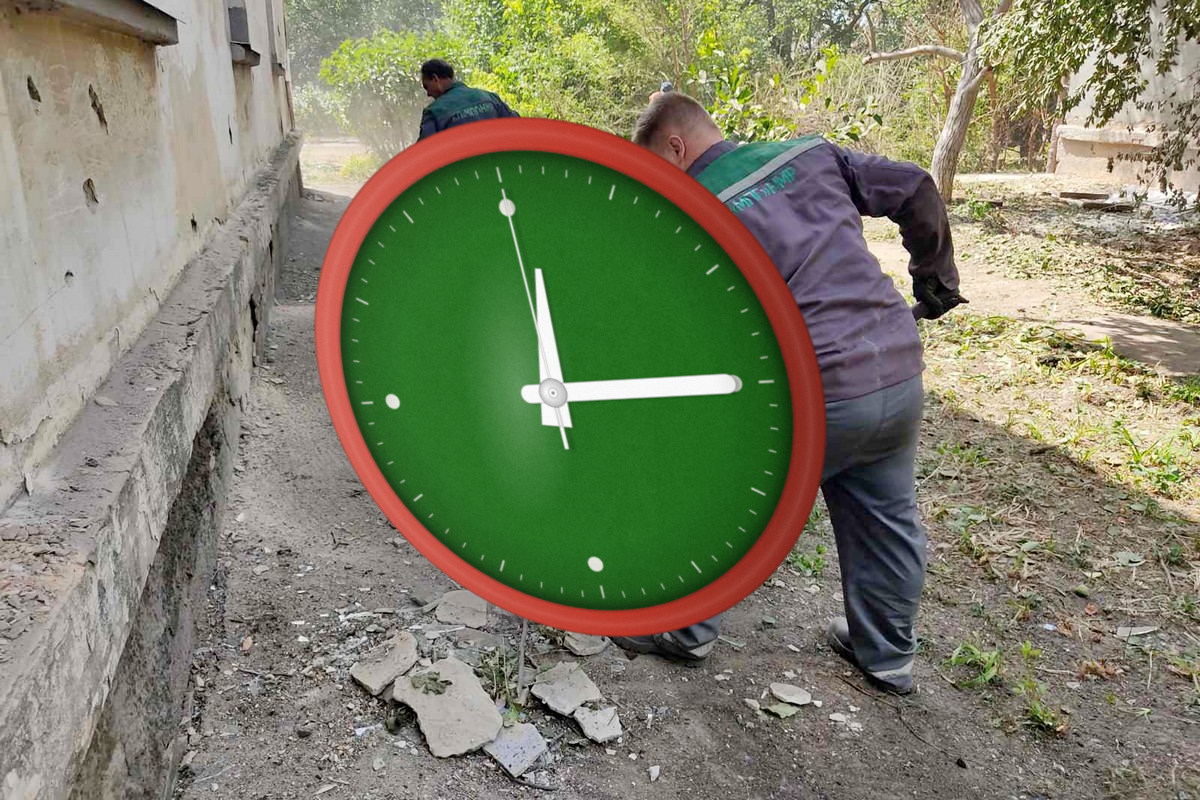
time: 12:15:00
